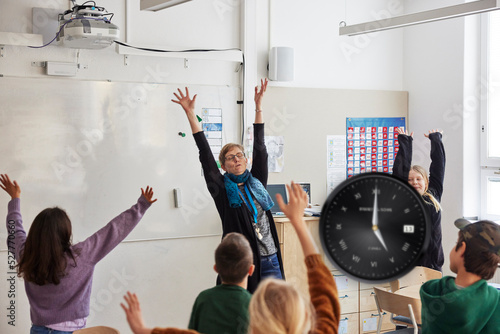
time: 5:00
